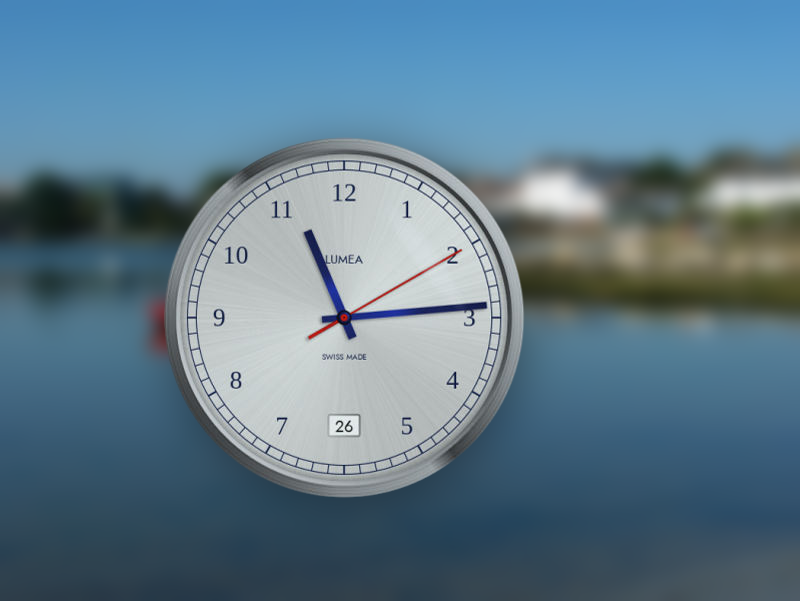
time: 11:14:10
